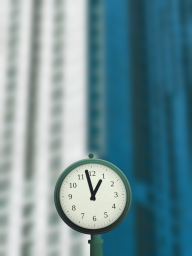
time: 12:58
